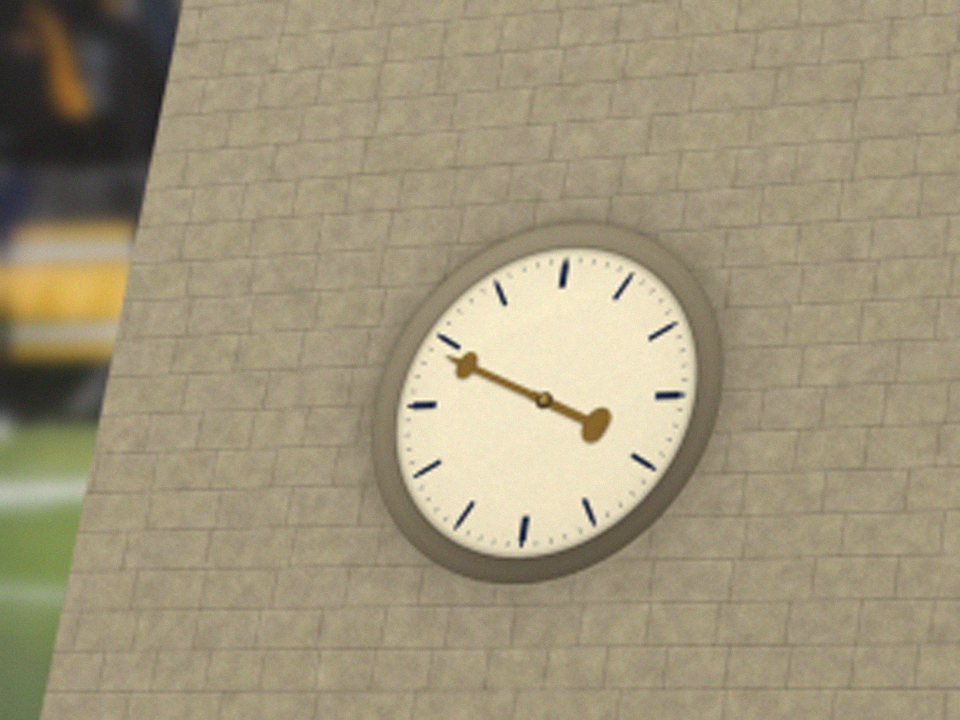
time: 3:49
